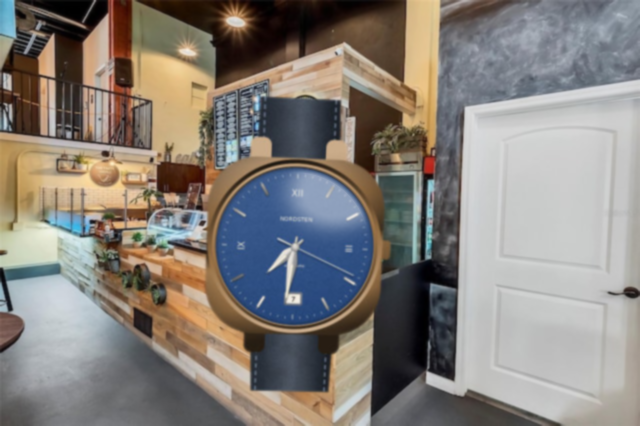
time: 7:31:19
